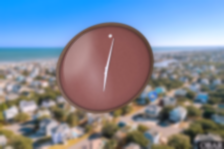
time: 6:01
